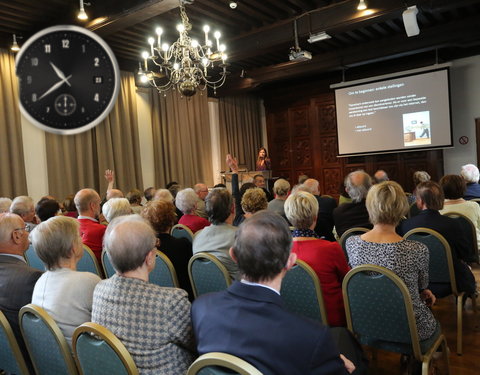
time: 10:39
